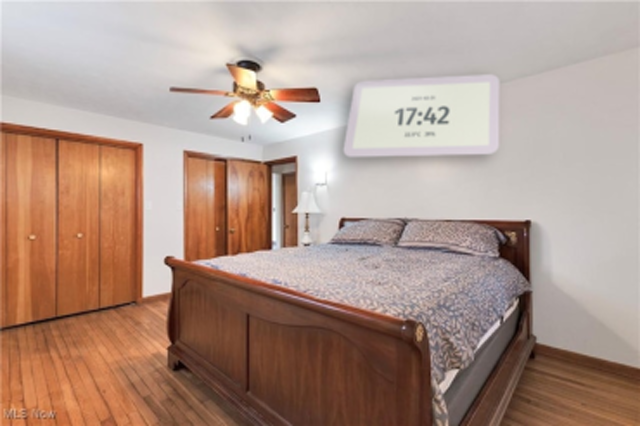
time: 17:42
